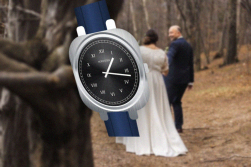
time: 1:17
